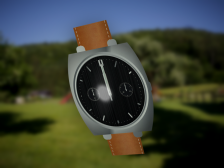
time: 12:00
